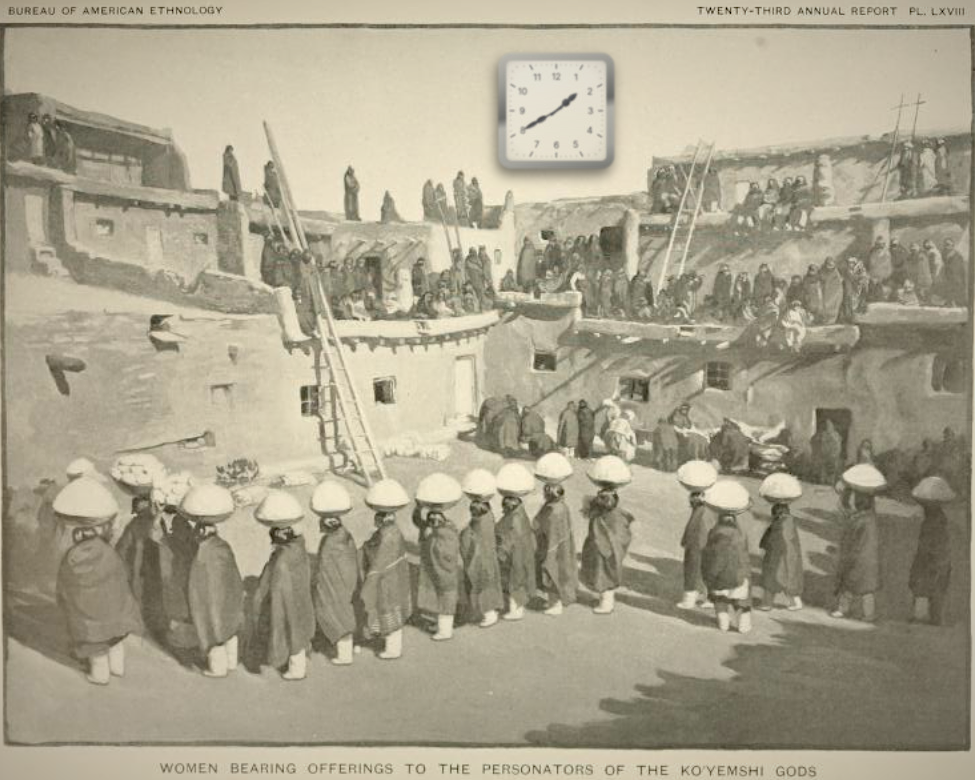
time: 1:40
